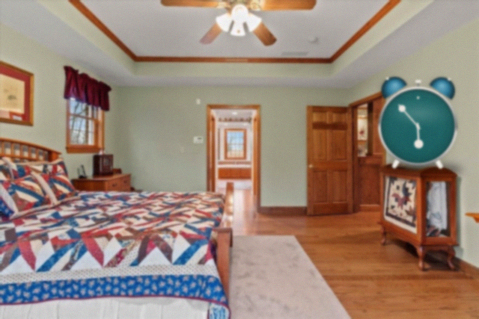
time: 5:53
